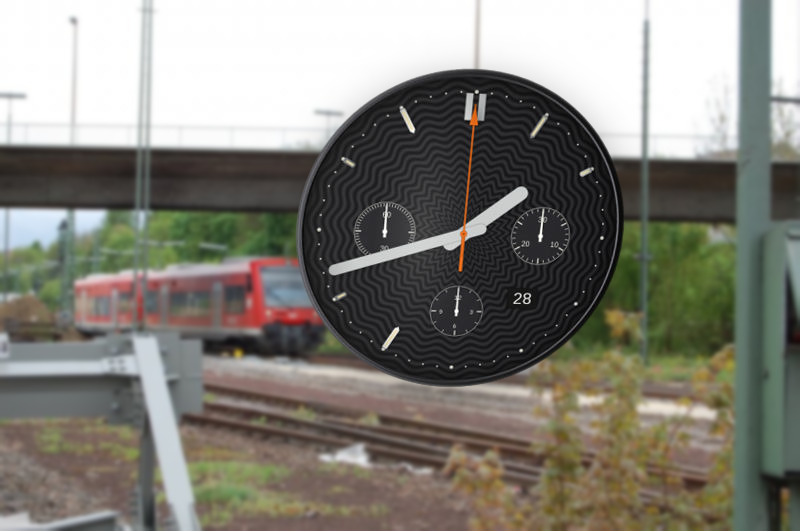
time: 1:42
